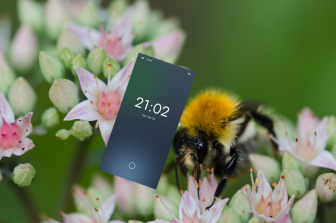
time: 21:02
